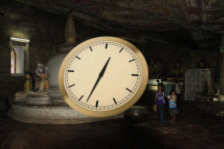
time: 12:33
